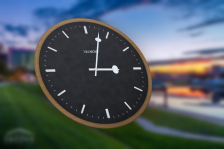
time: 3:03
